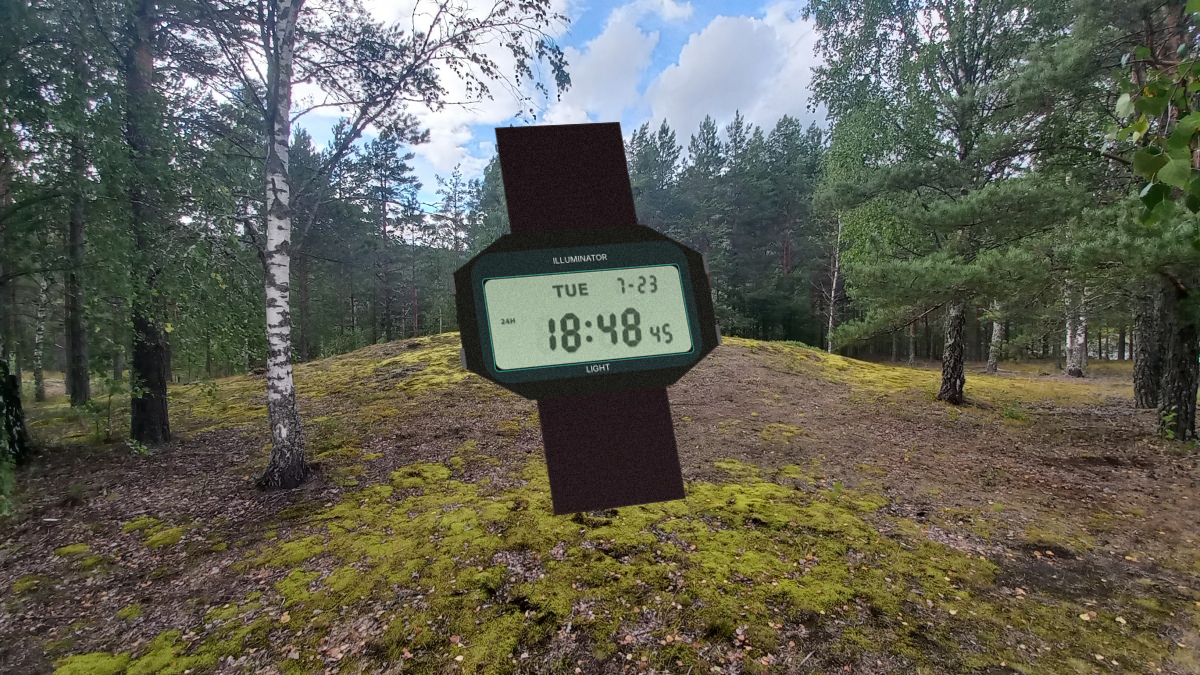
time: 18:48:45
